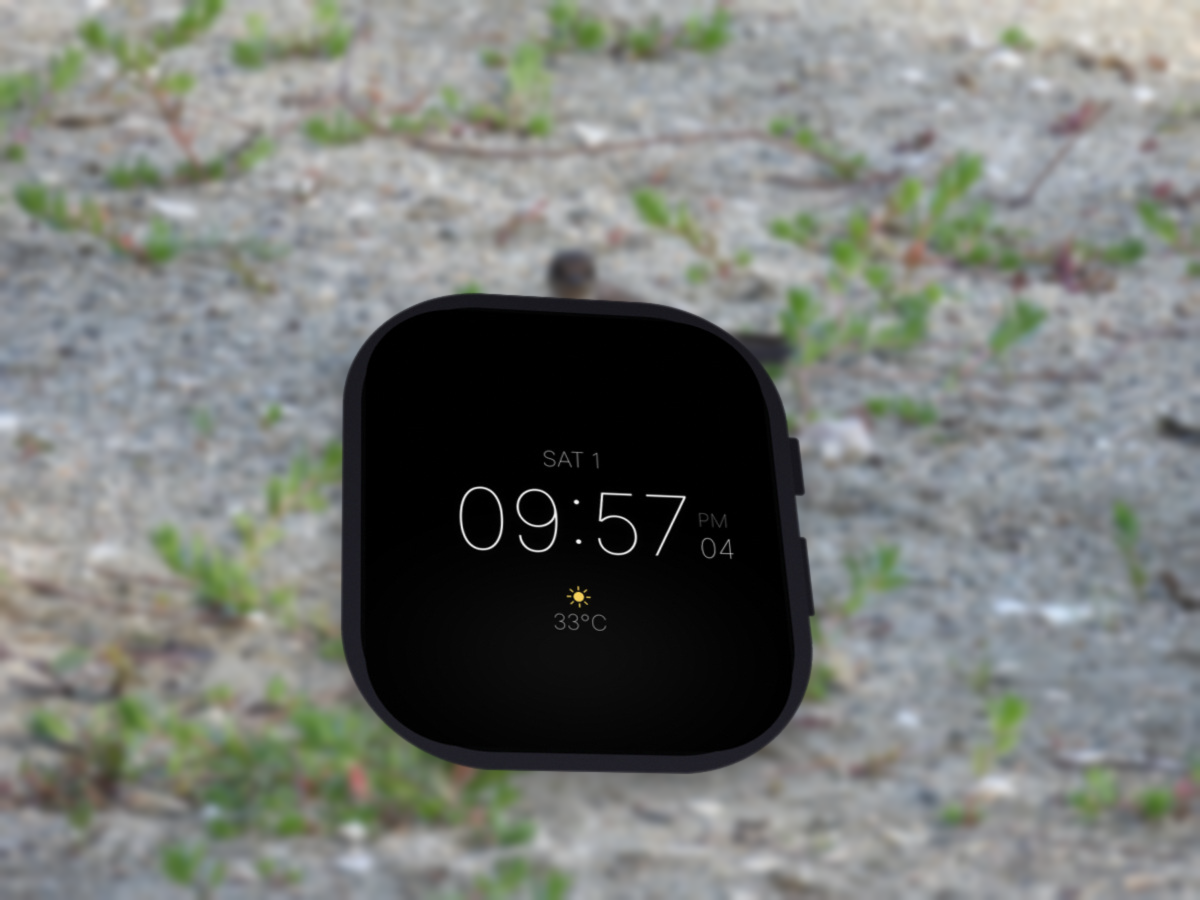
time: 9:57:04
